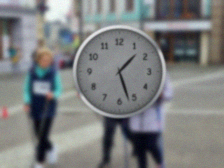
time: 1:27
